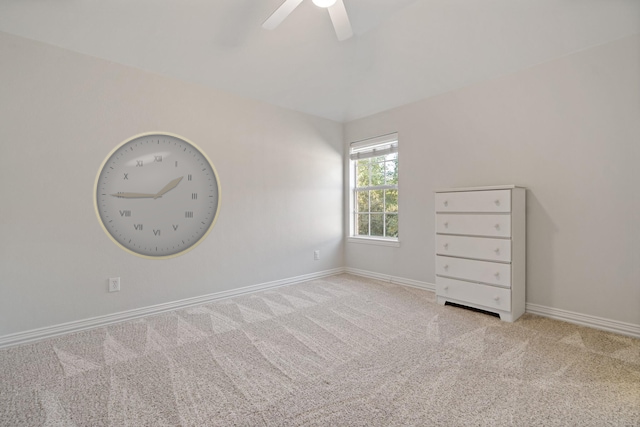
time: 1:45
